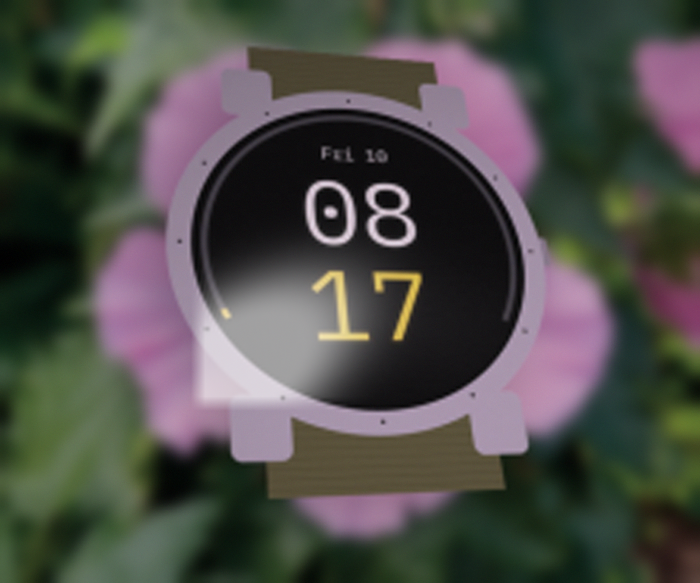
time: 8:17
